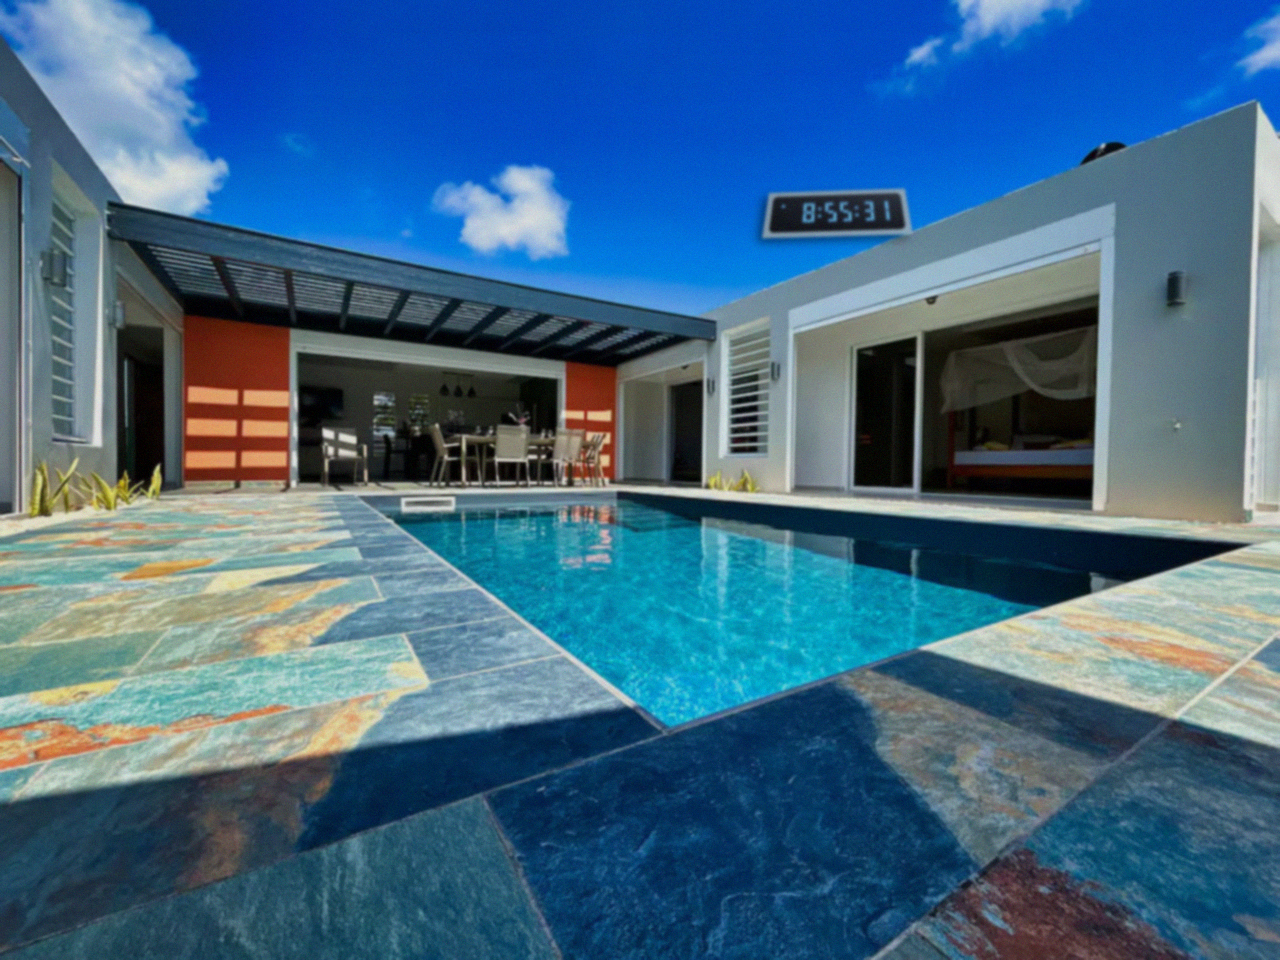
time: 8:55:31
